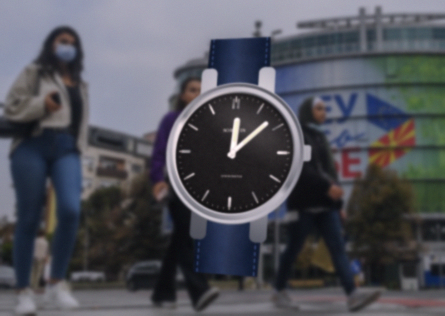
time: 12:08
